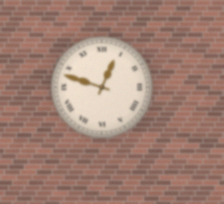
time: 12:48
